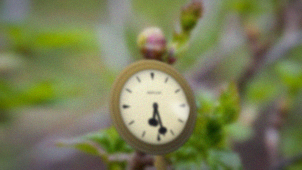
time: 6:28
